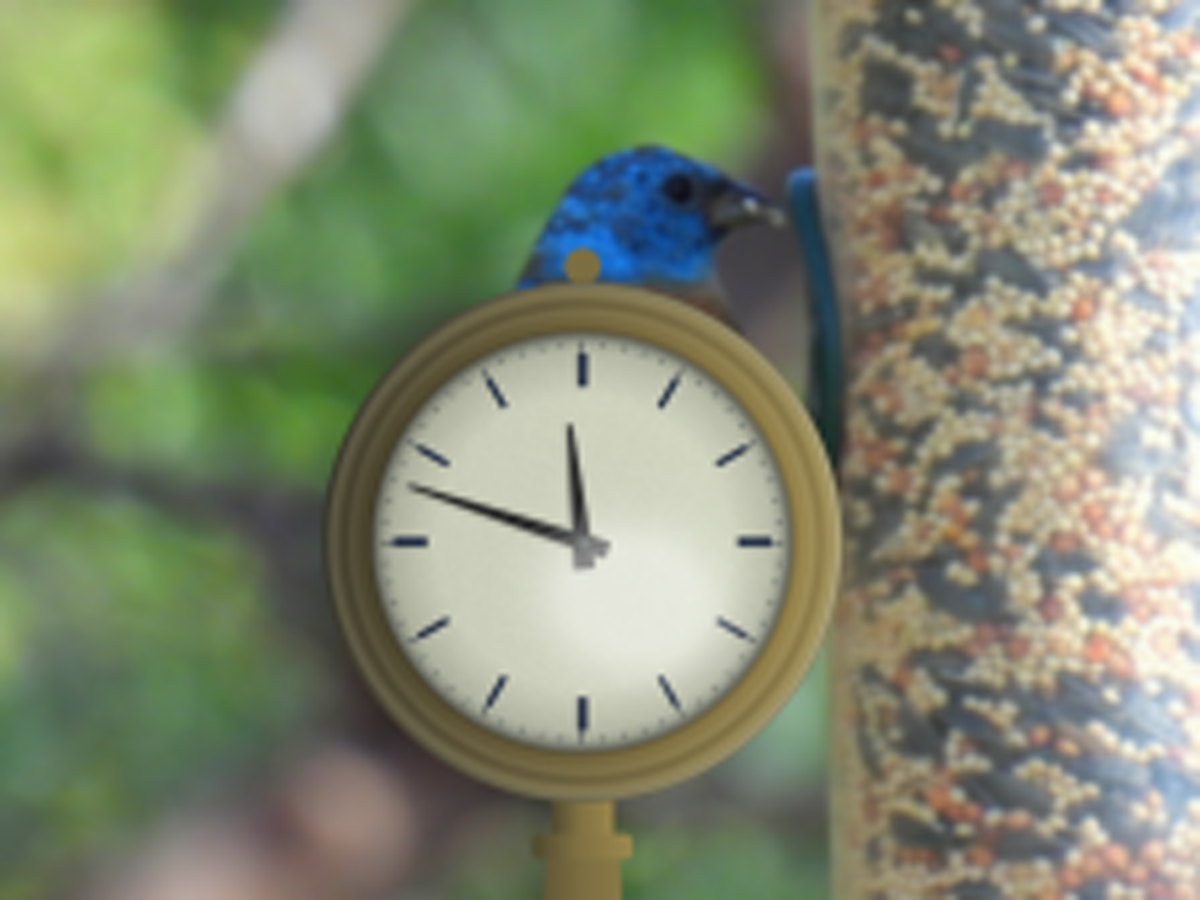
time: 11:48
